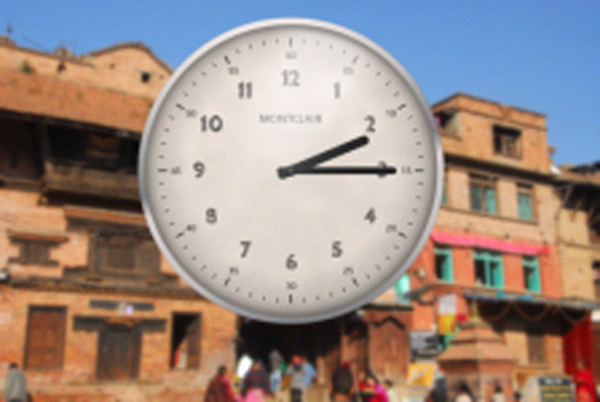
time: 2:15
